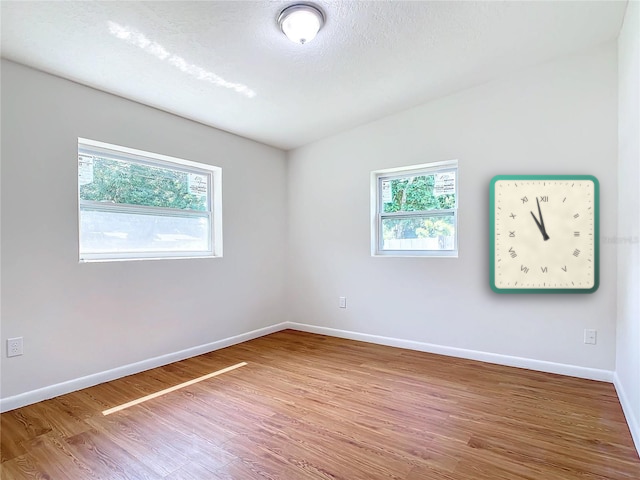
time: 10:58
